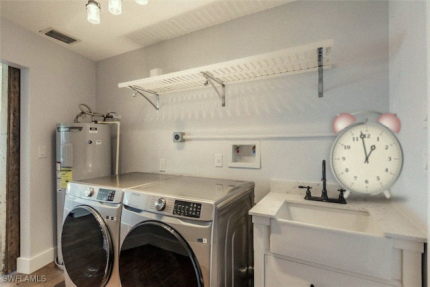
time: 12:58
